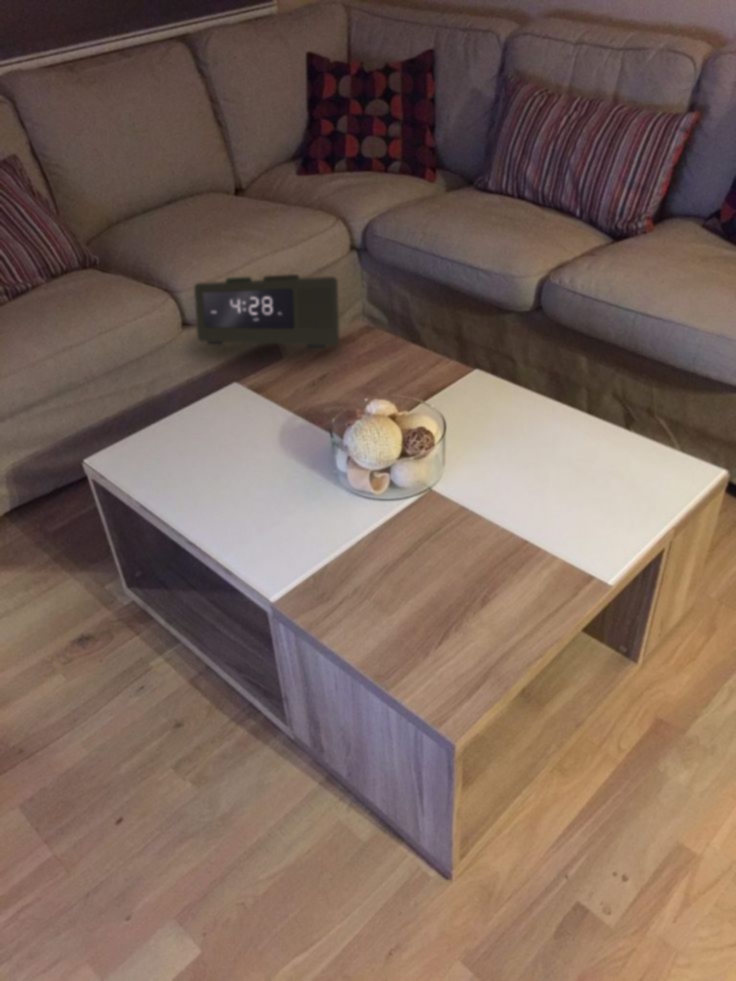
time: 4:28
